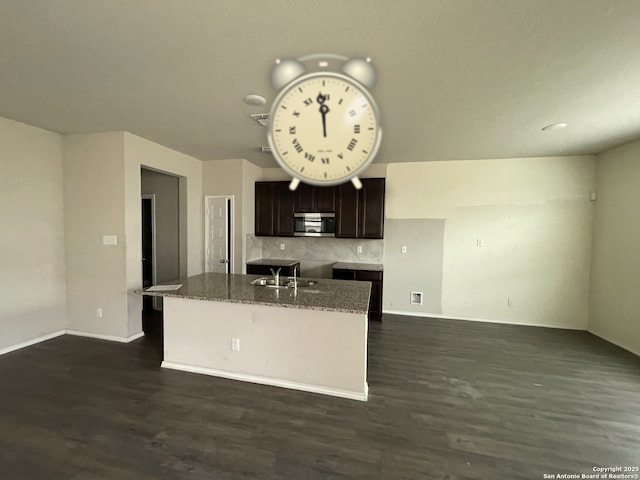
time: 11:59
